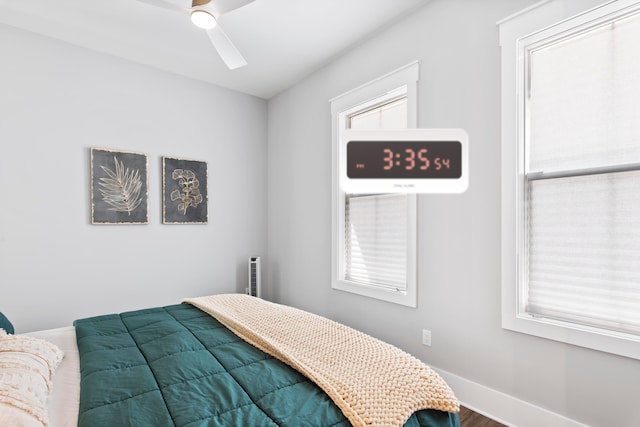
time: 3:35:54
